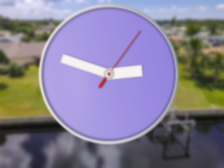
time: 2:48:06
